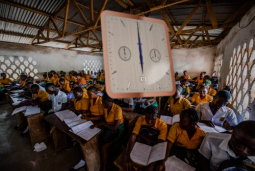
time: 6:00
